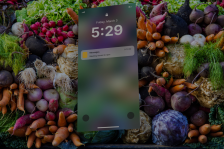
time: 5:29
